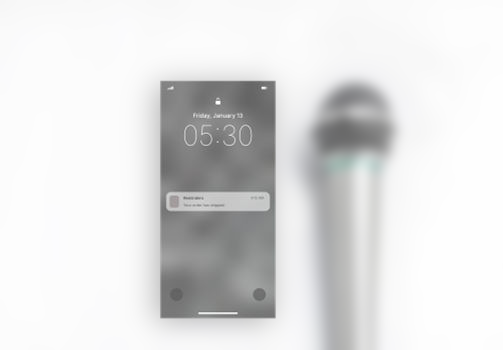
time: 5:30
